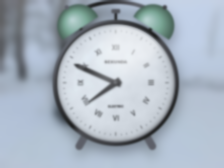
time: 7:49
